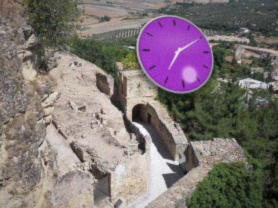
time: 7:10
